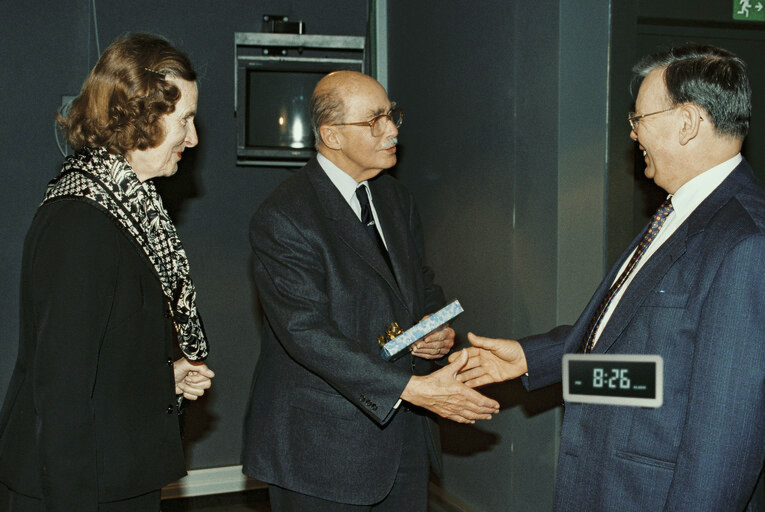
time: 8:26
